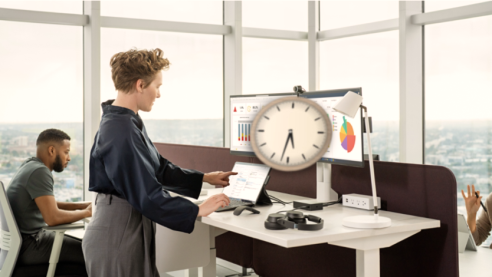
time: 5:32
